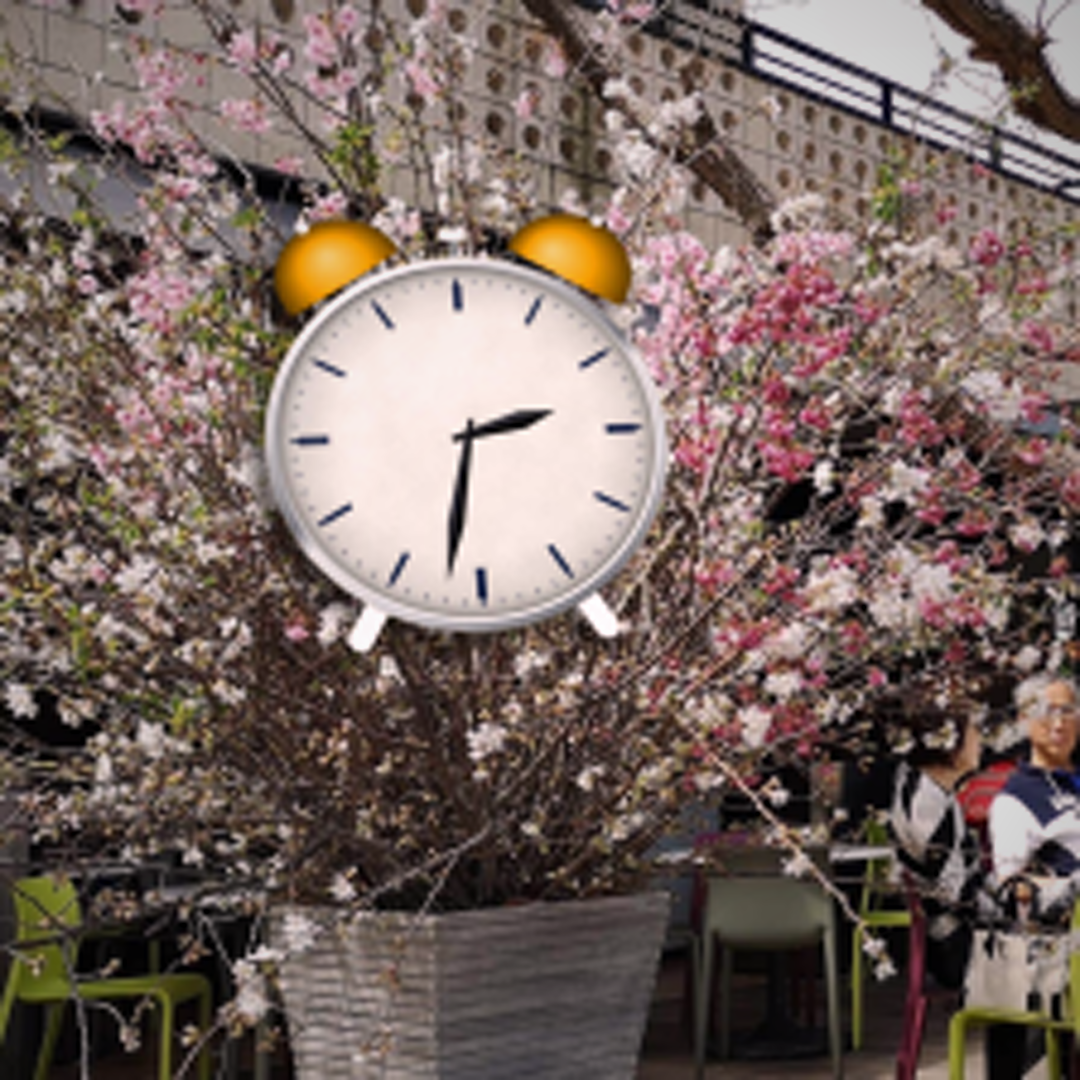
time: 2:32
